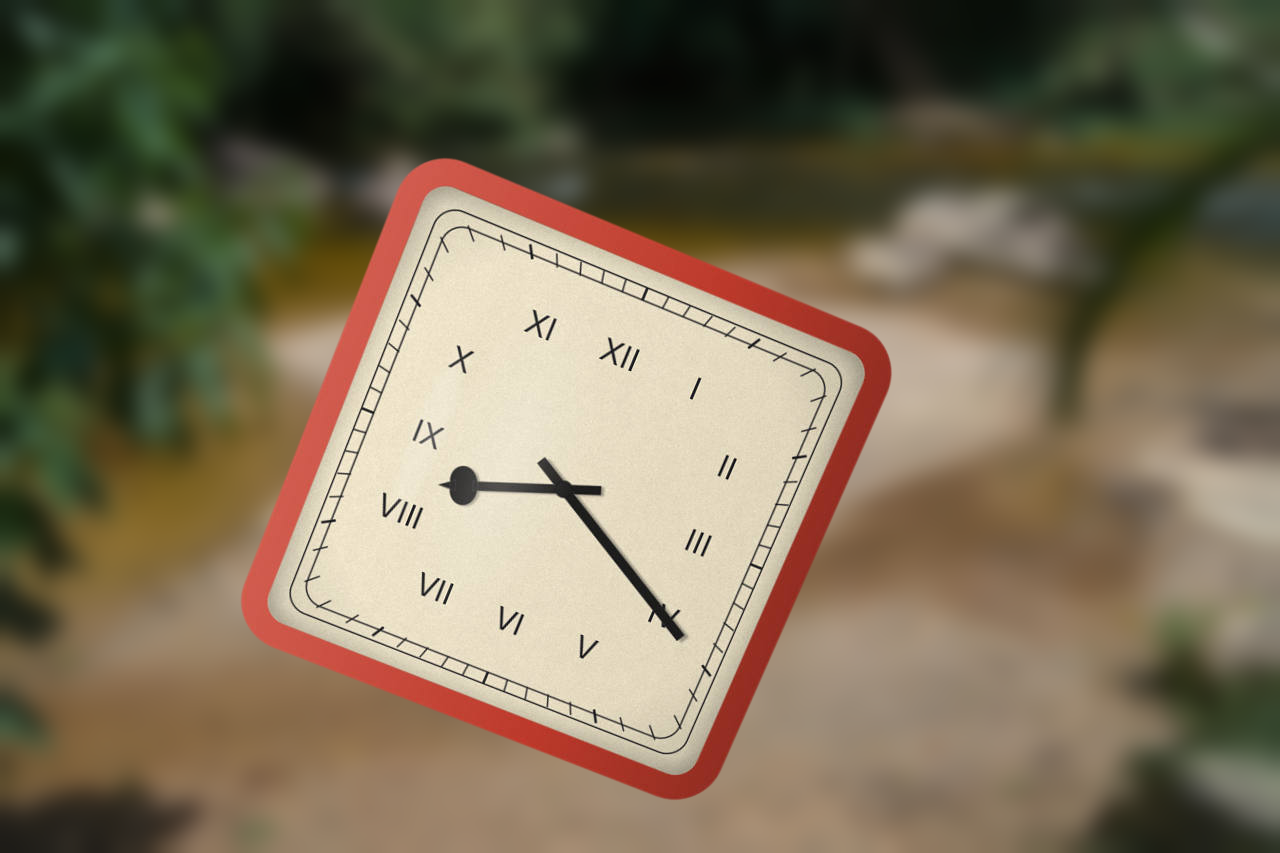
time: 8:20
